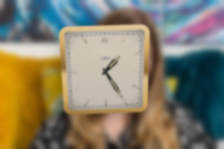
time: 1:25
